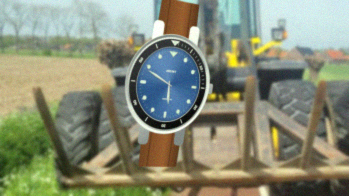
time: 5:49
